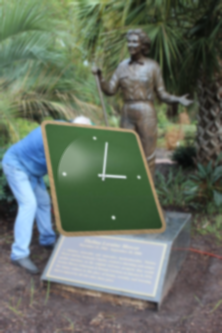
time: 3:03
